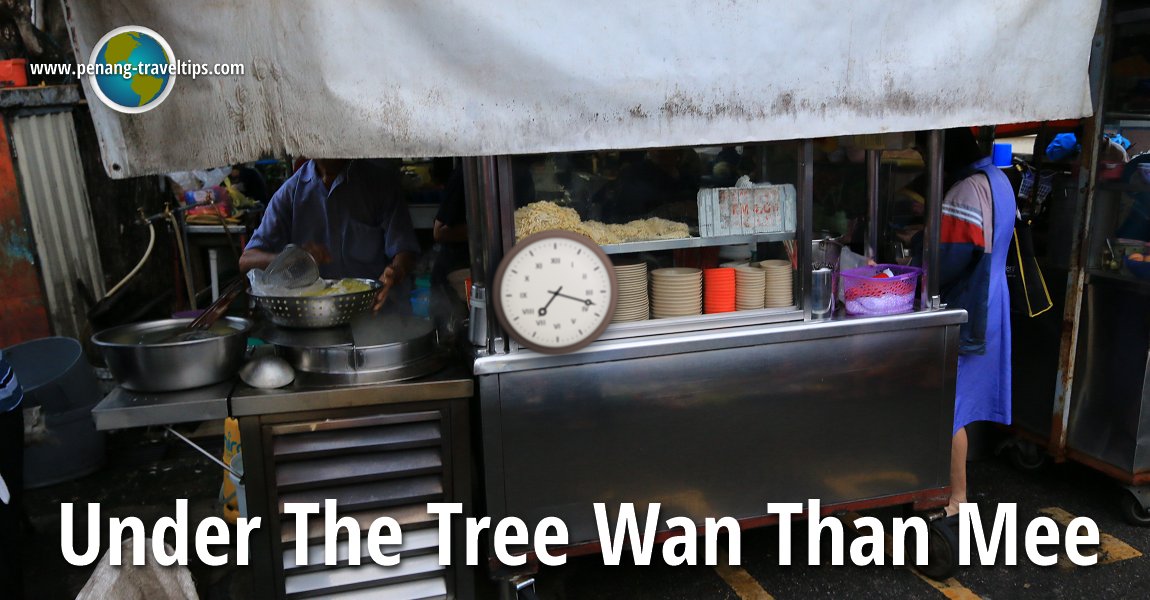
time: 7:18
